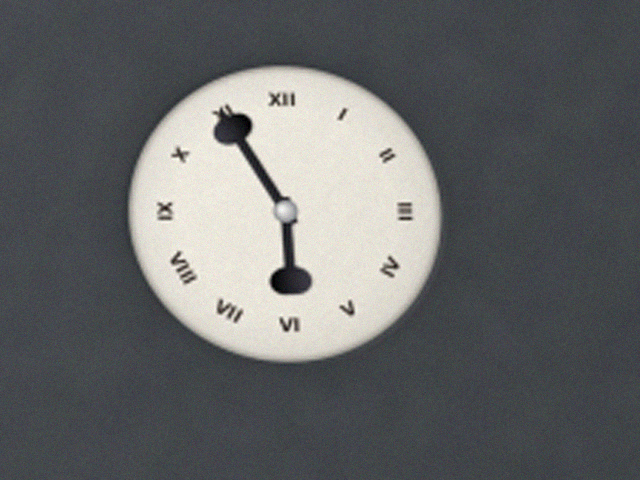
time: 5:55
